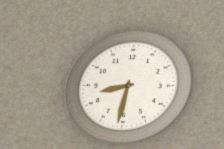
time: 8:31
